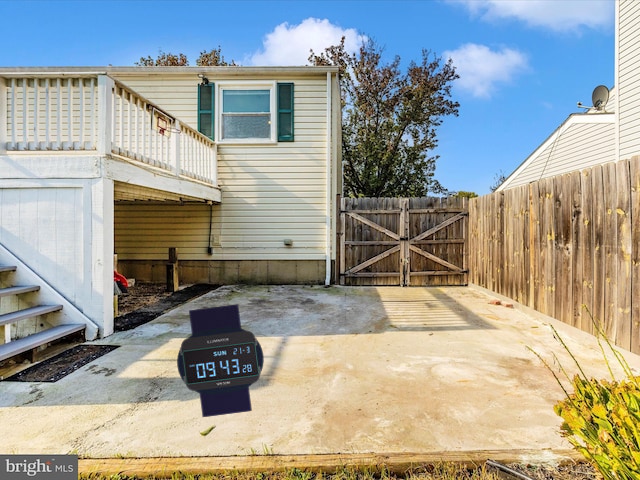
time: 9:43
